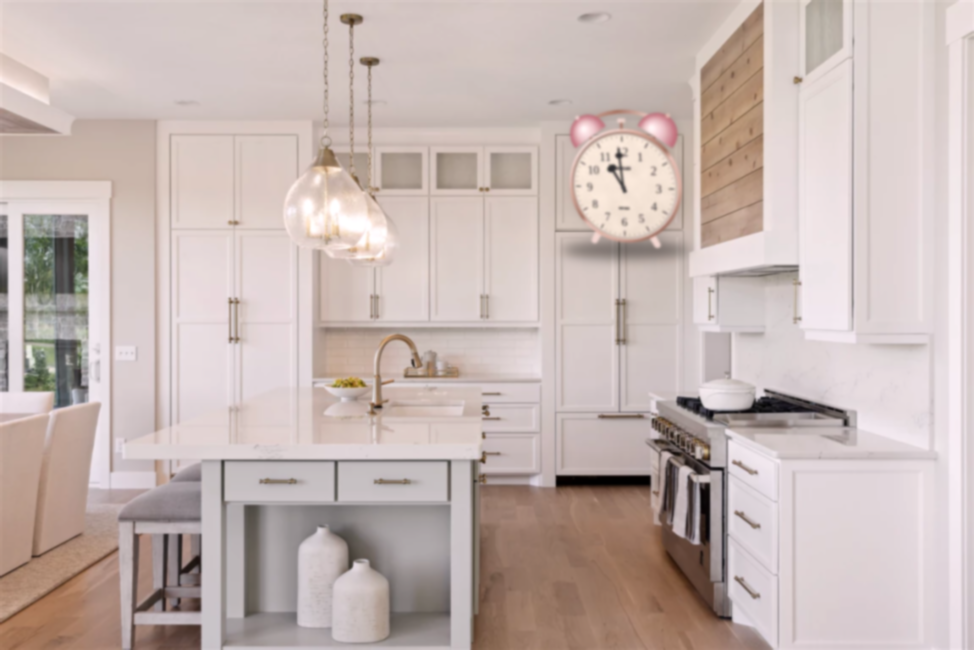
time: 10:59
